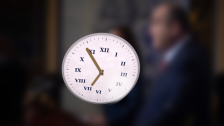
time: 6:54
